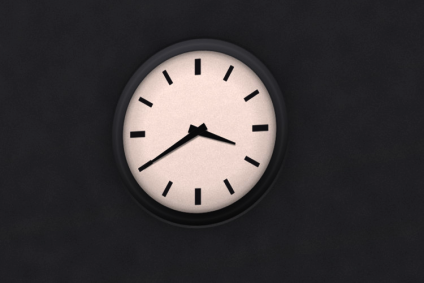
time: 3:40
